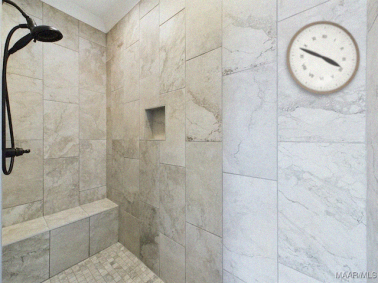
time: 3:48
